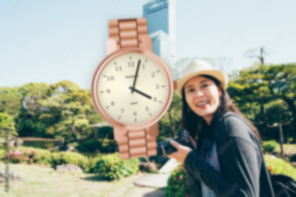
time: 4:03
